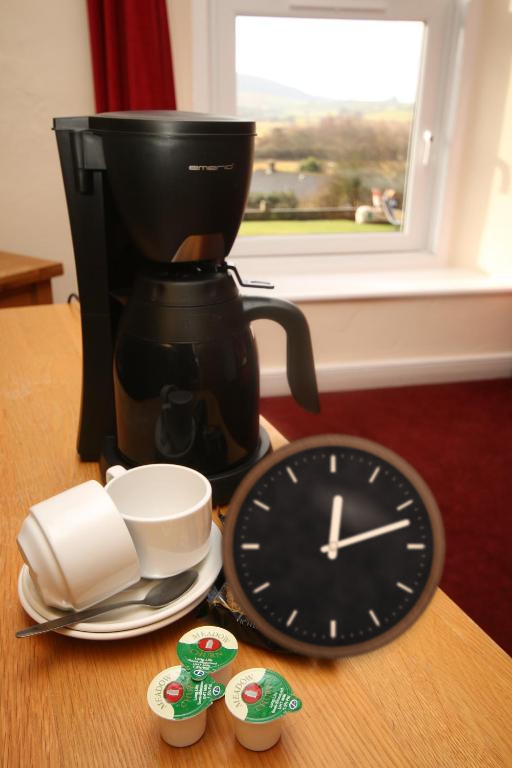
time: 12:12
